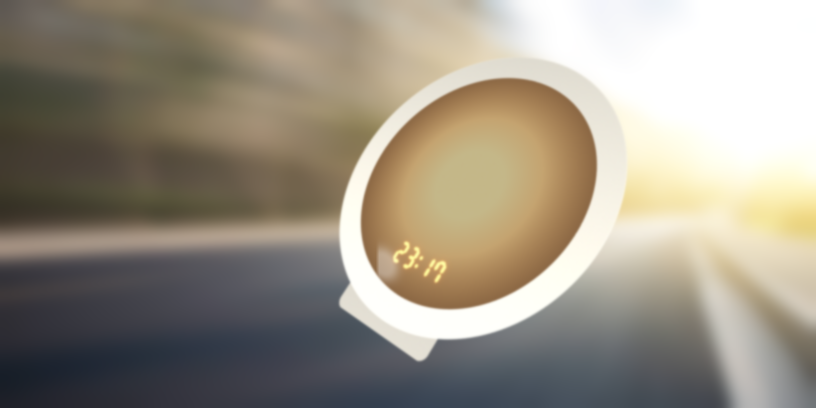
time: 23:17
